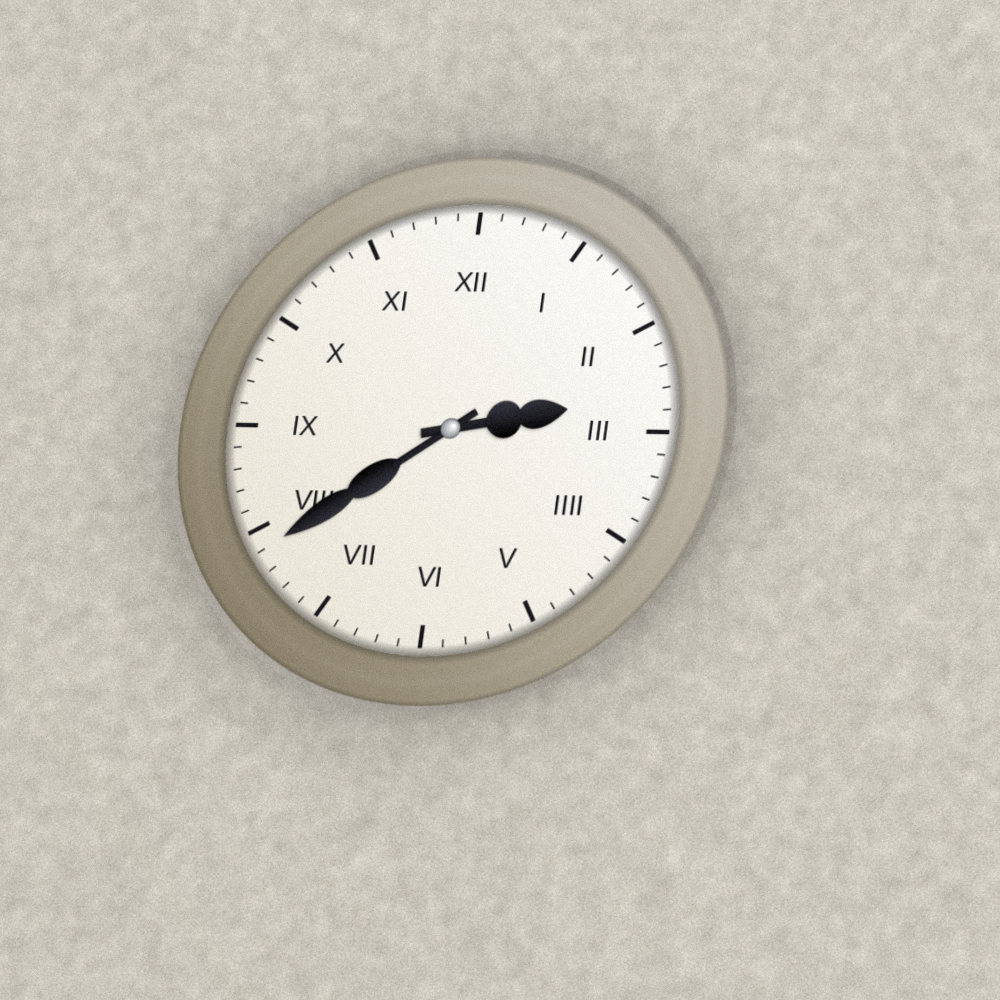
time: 2:39
